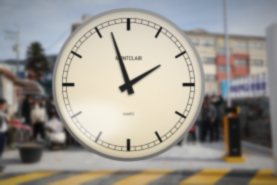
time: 1:57
